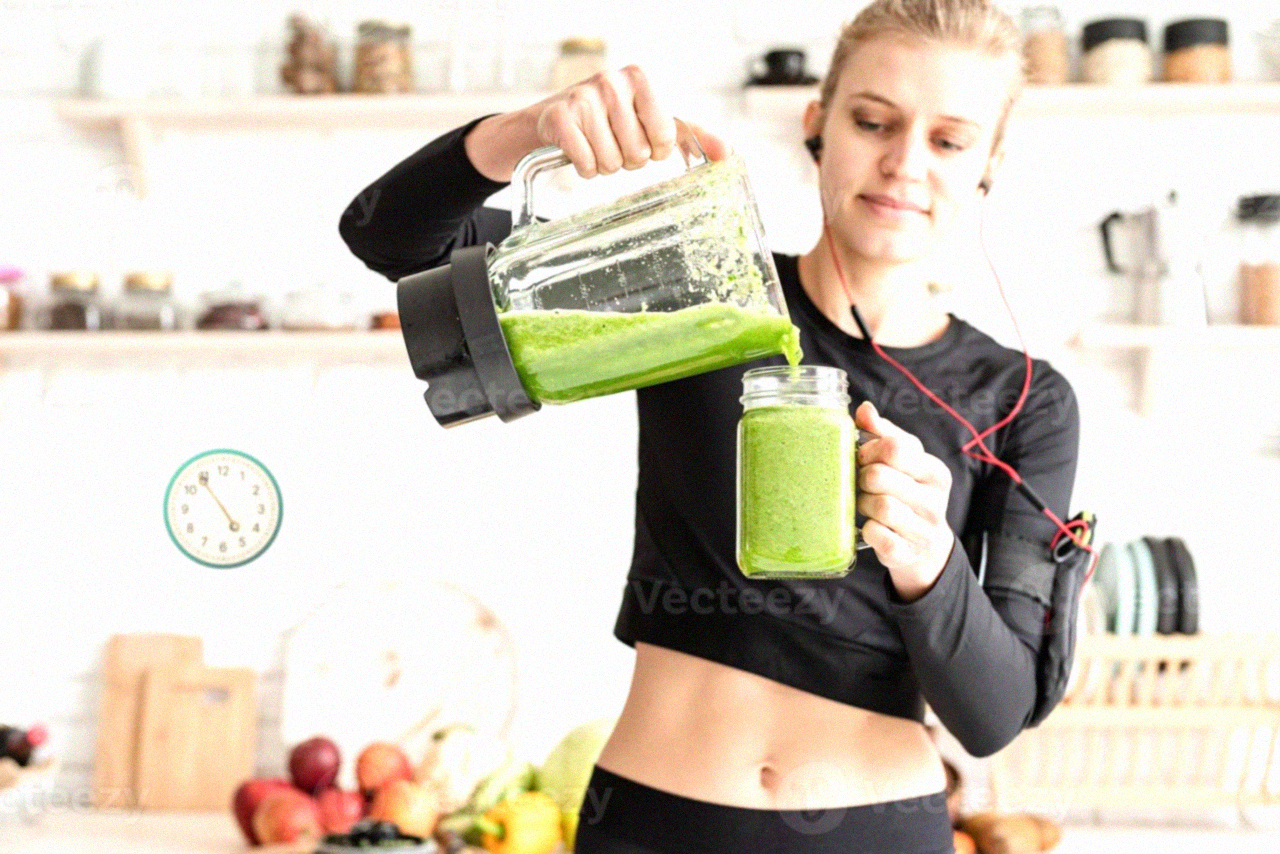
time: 4:54
